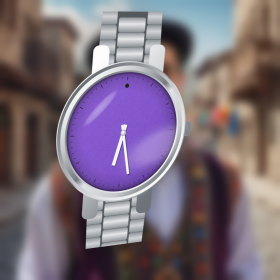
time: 6:28
